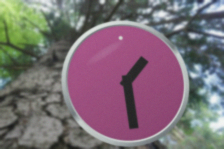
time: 1:30
